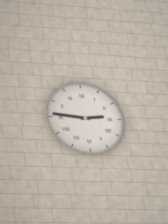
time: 2:46
